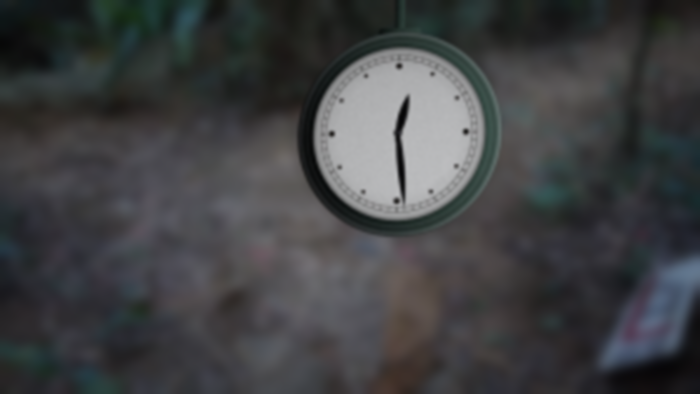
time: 12:29
